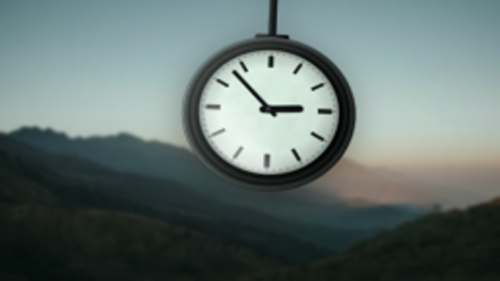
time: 2:53
